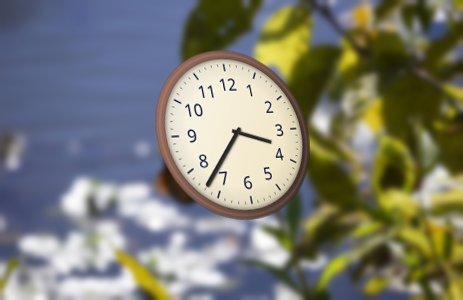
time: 3:37
